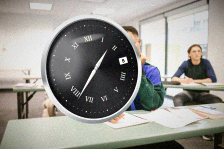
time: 1:38
